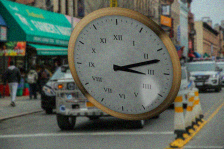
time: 3:12
